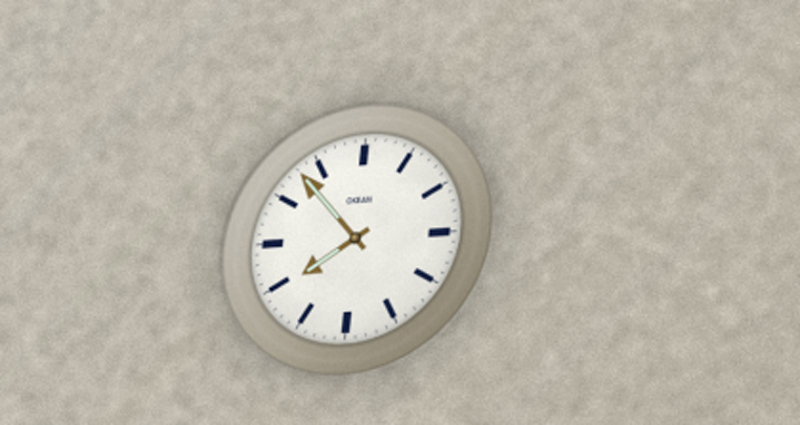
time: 7:53
